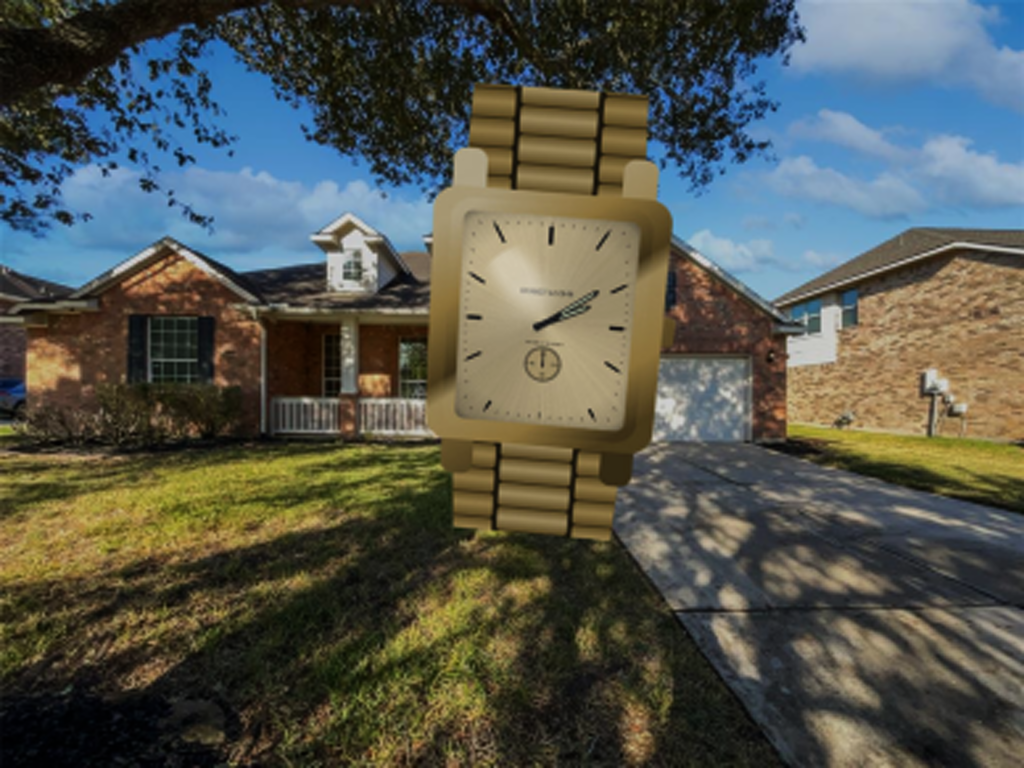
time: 2:09
